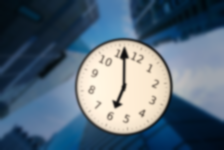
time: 5:56
